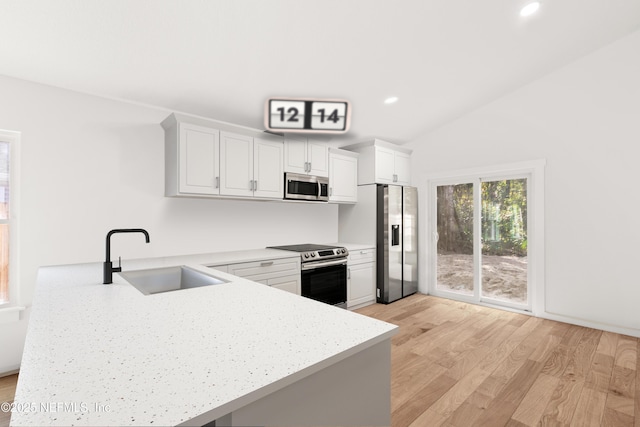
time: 12:14
